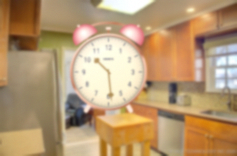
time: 10:29
